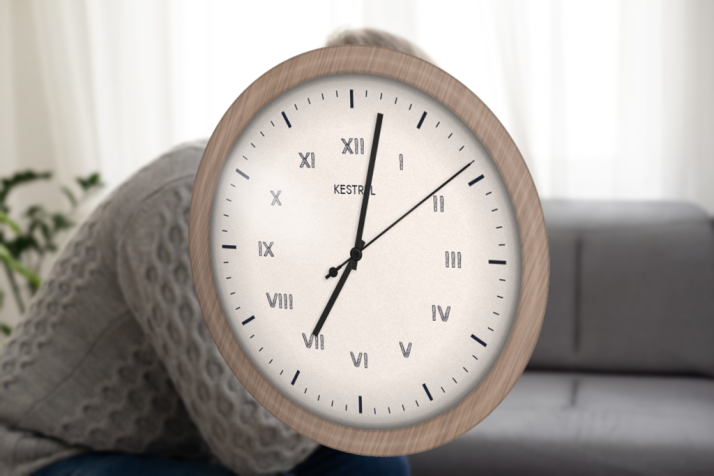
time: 7:02:09
